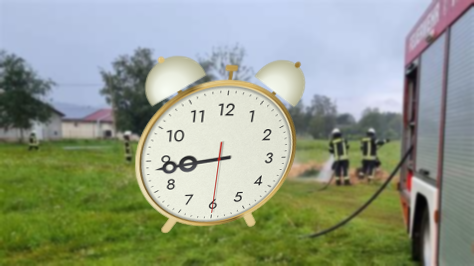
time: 8:43:30
